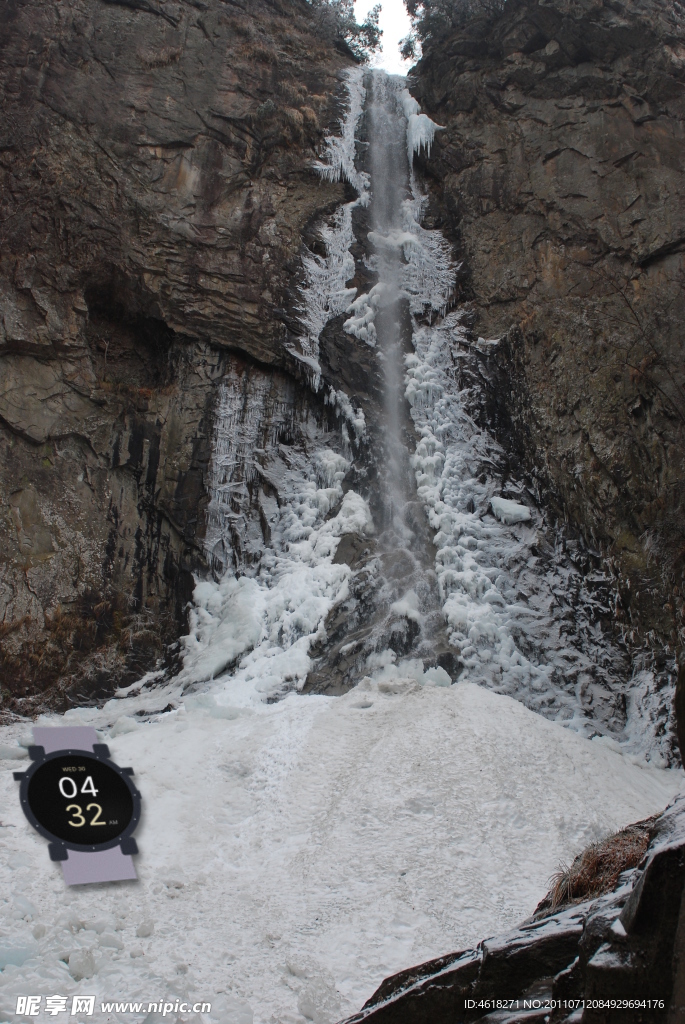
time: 4:32
